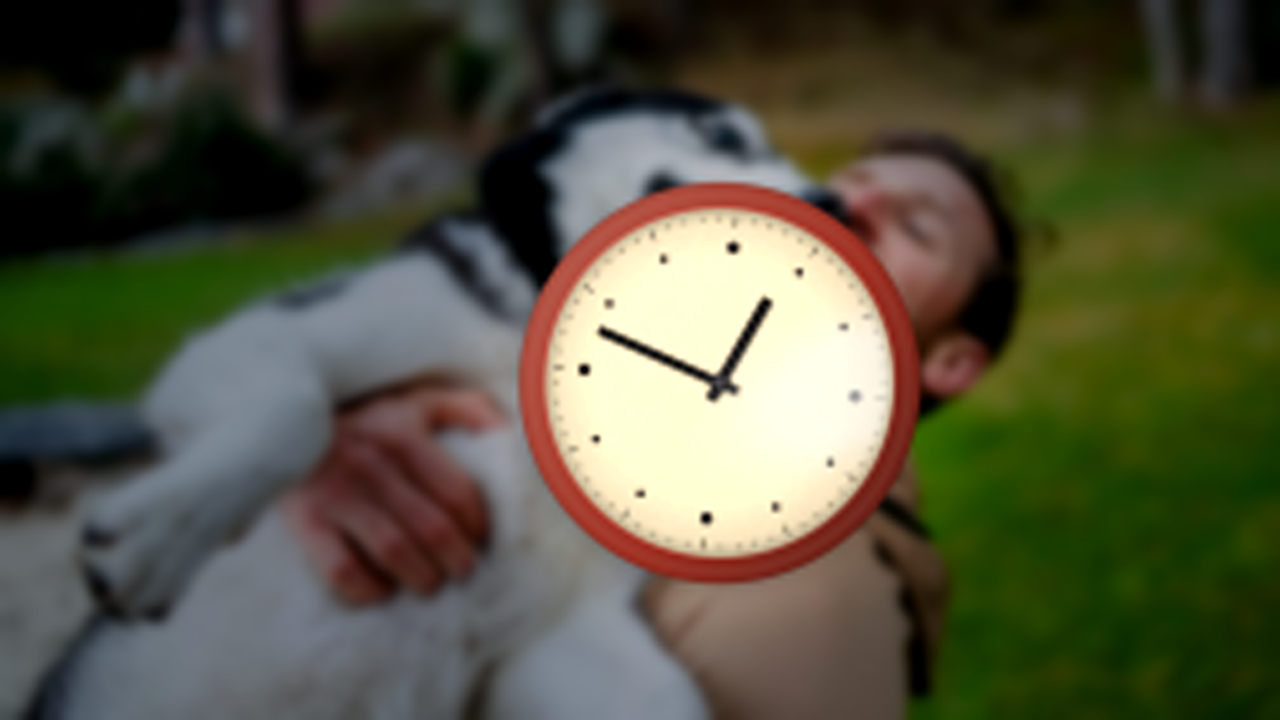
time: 12:48
